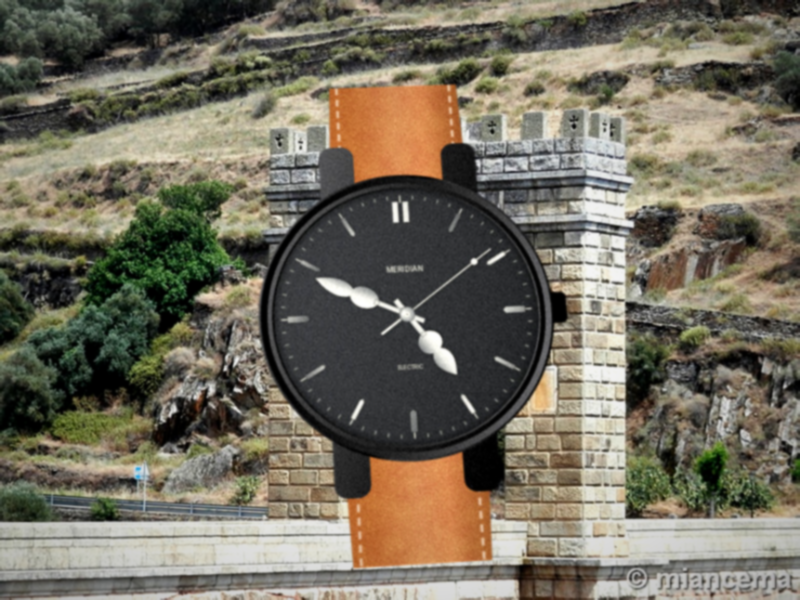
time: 4:49:09
